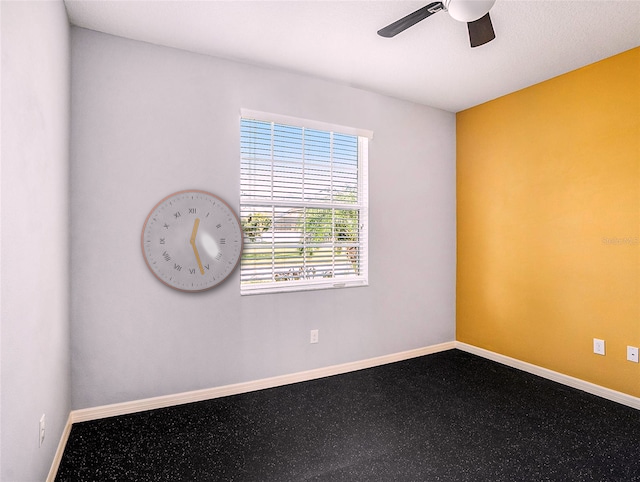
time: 12:27
